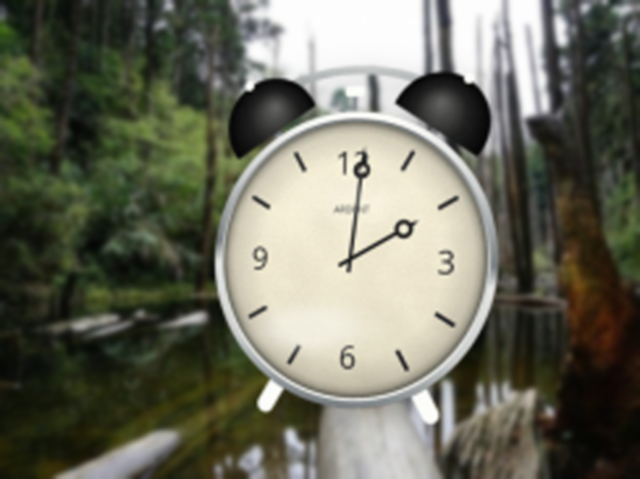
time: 2:01
